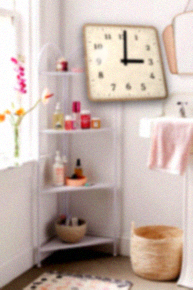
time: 3:01
